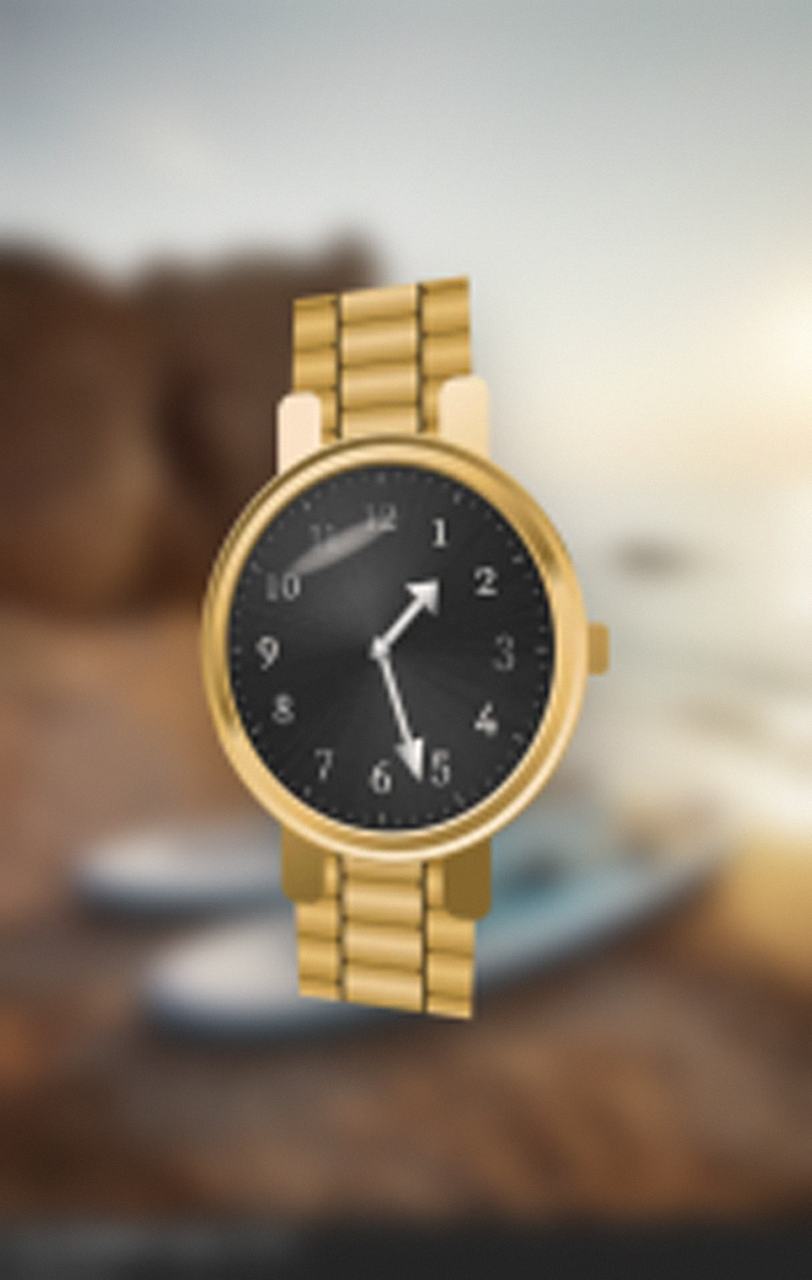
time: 1:27
